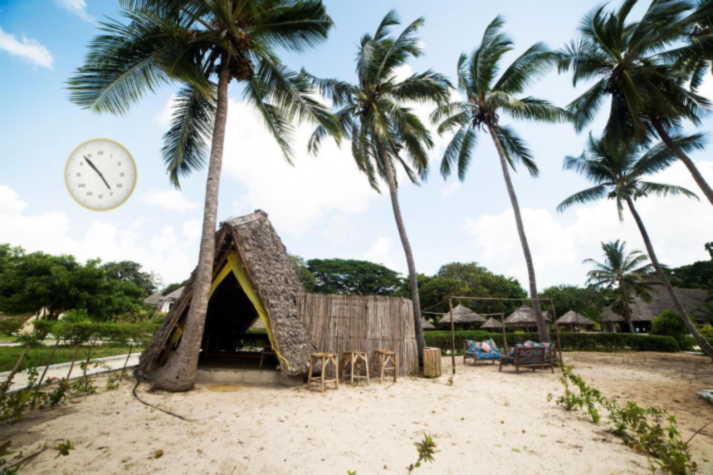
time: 4:53
